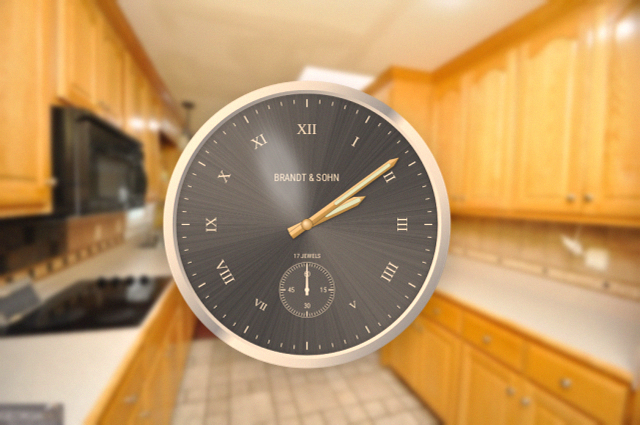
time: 2:09
